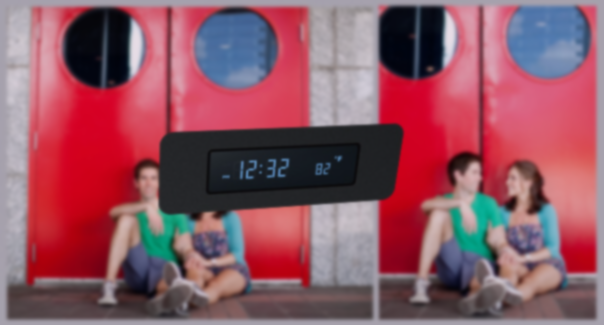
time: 12:32
